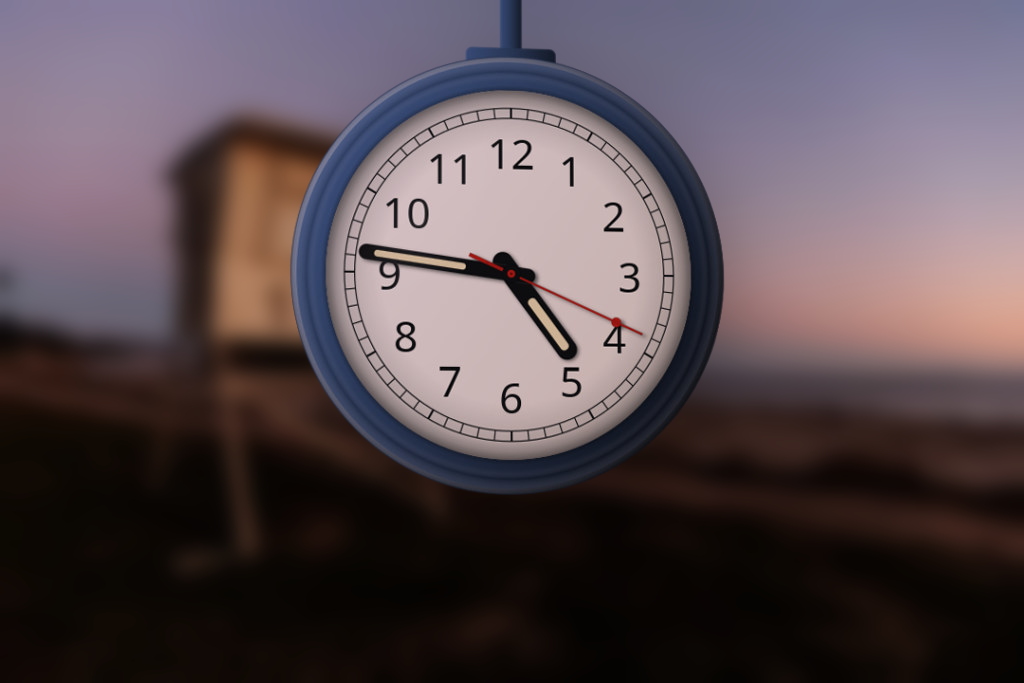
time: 4:46:19
